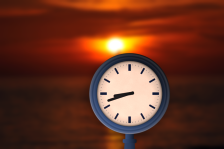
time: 8:42
